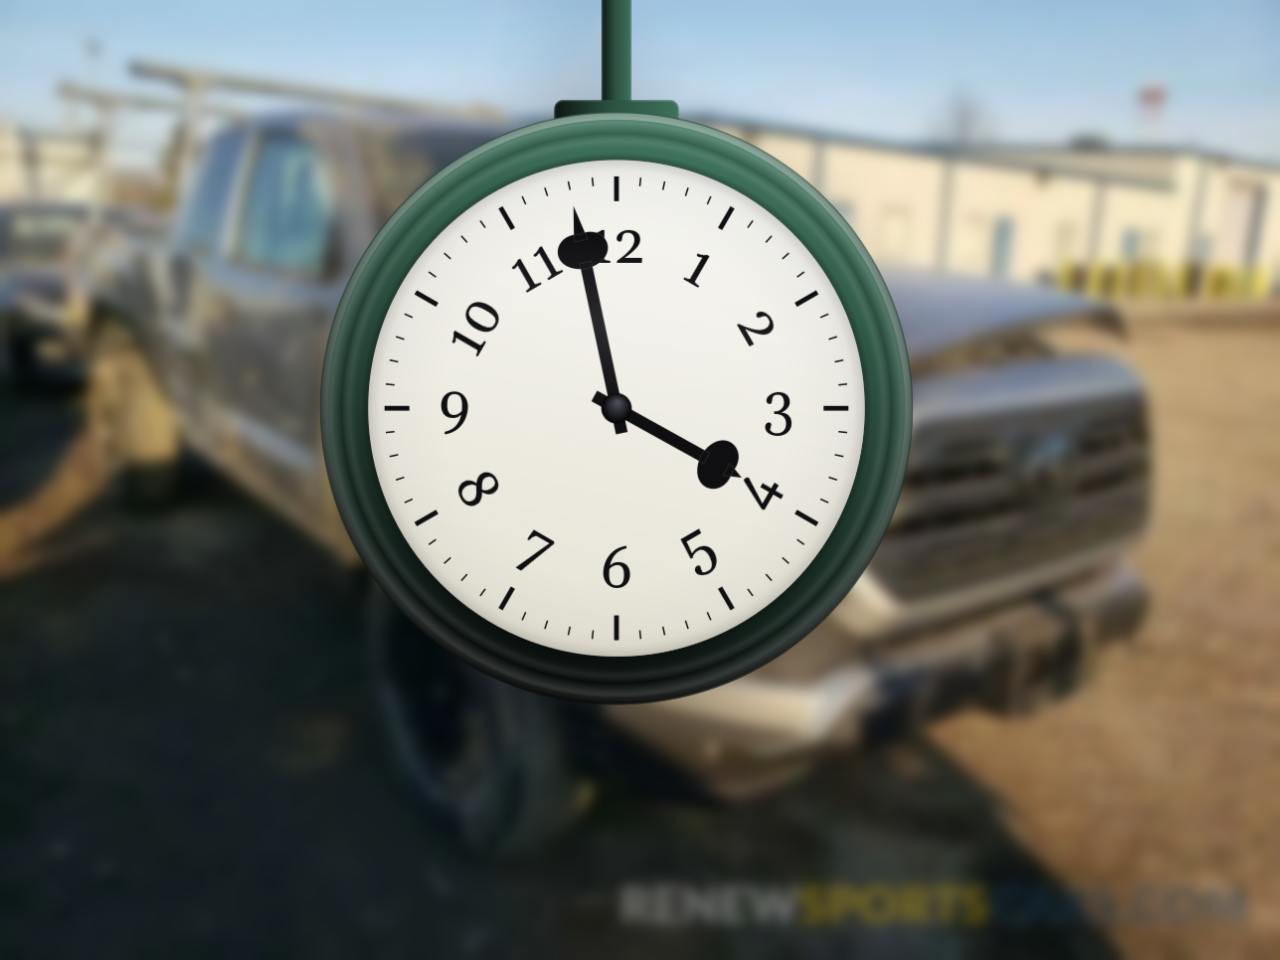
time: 3:58
